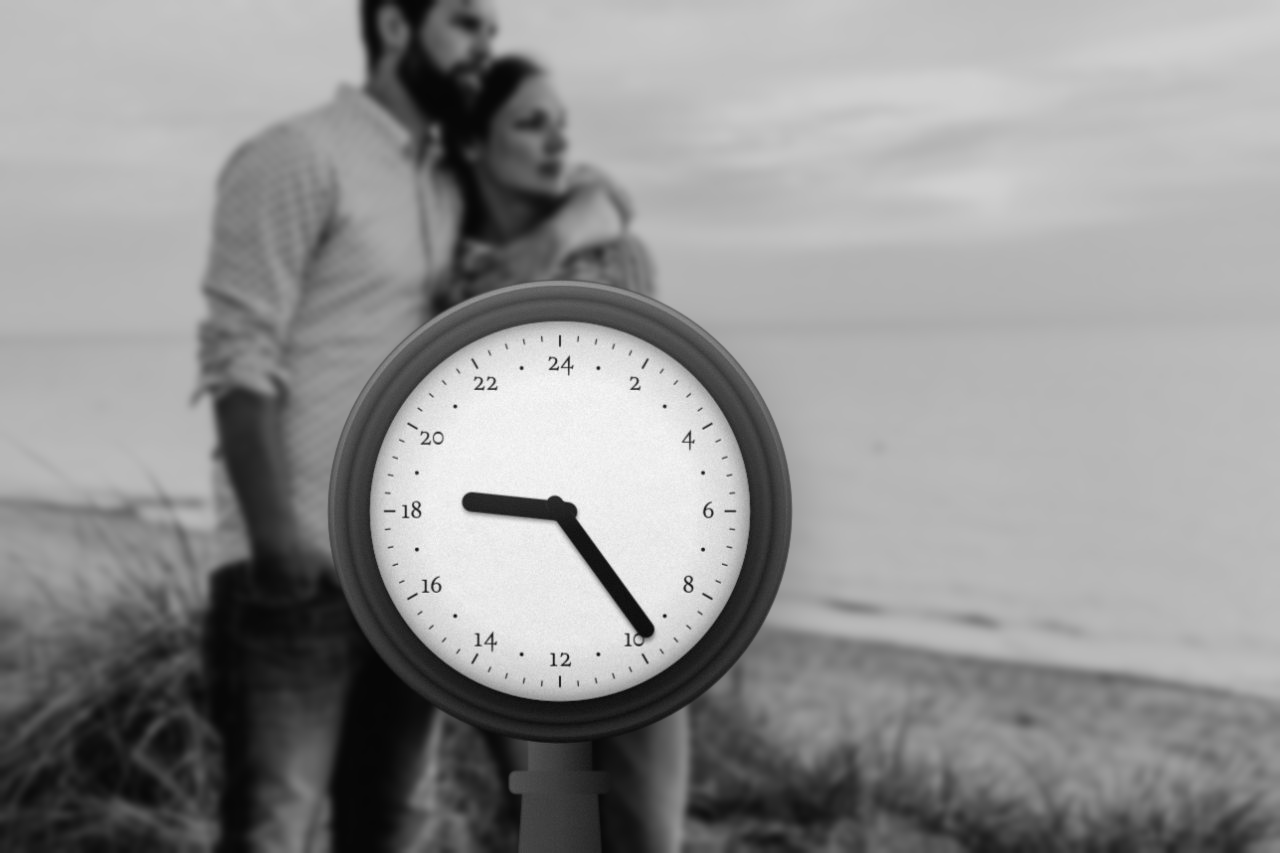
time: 18:24
